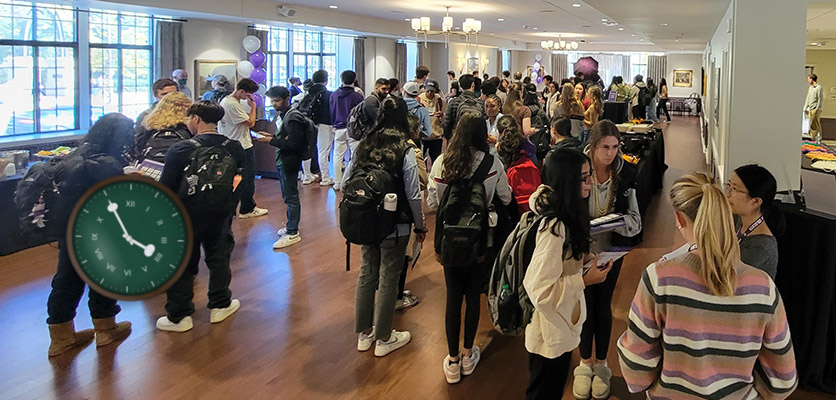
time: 3:55
